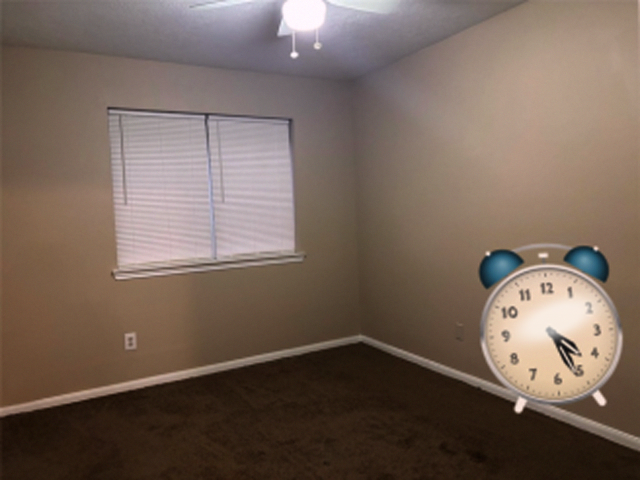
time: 4:26
